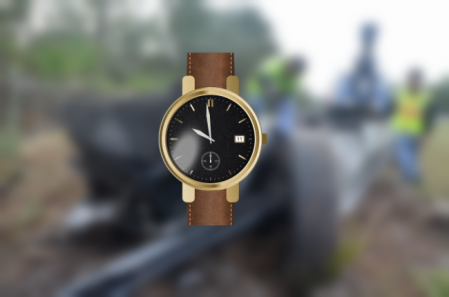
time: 9:59
